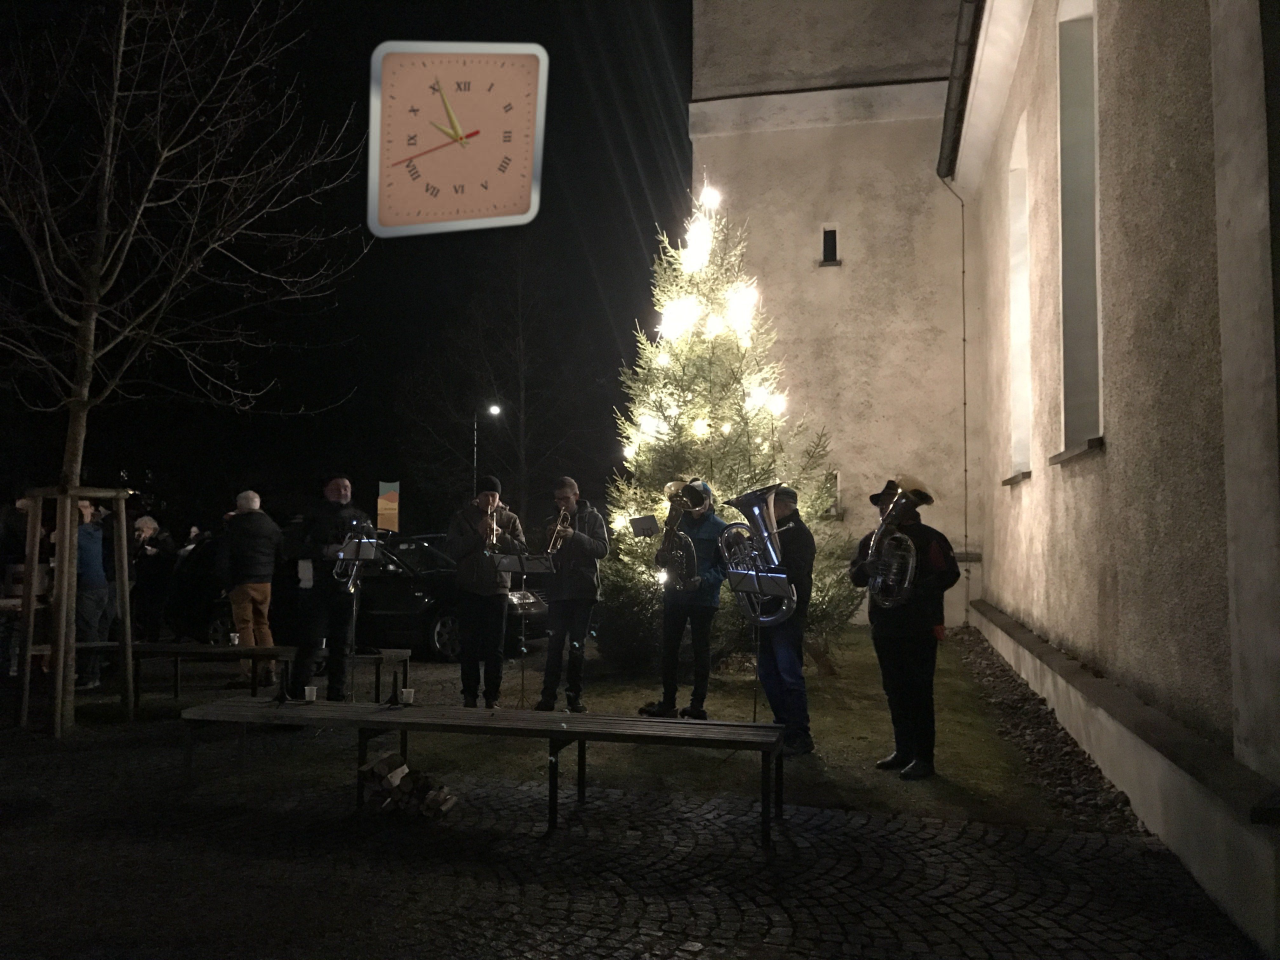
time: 9:55:42
